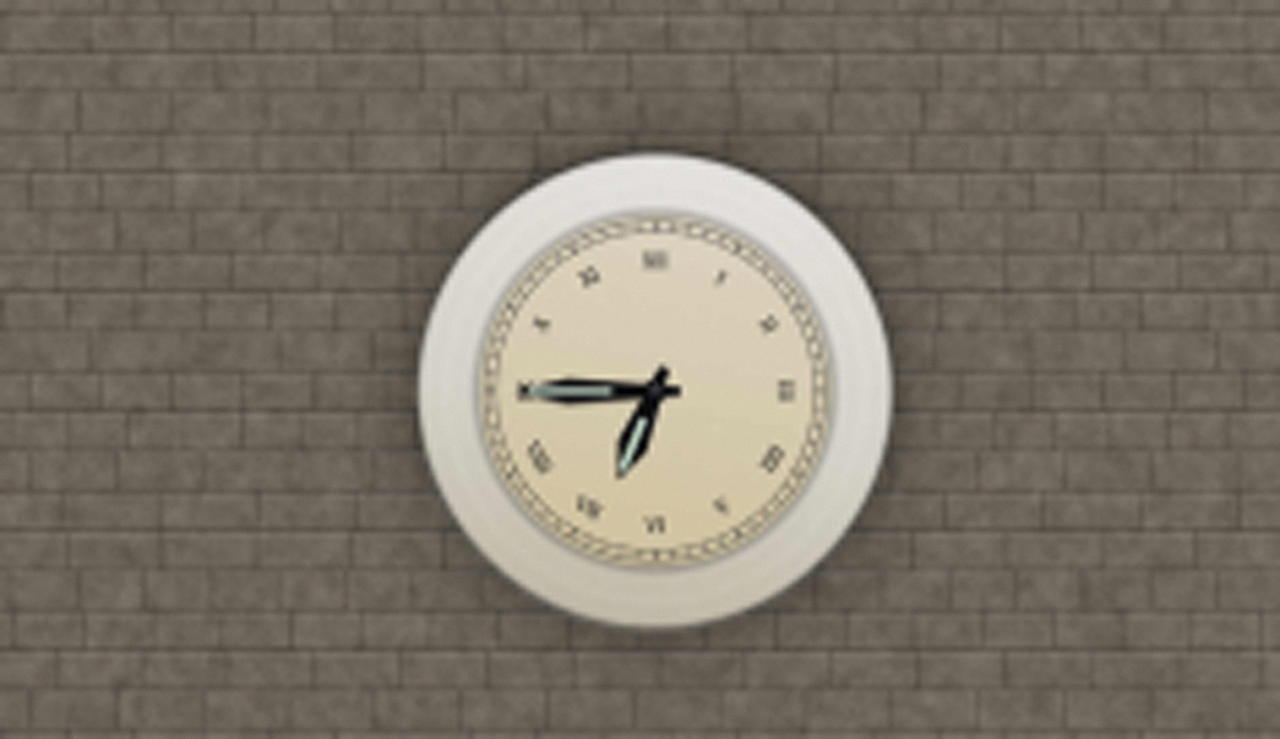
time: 6:45
